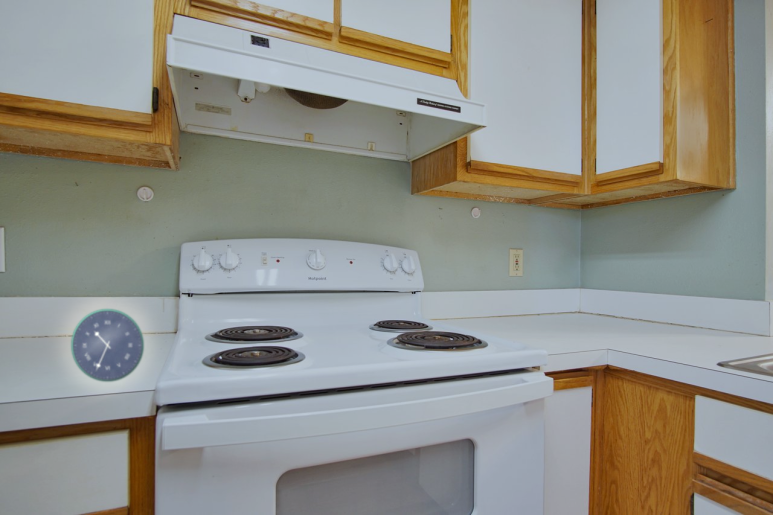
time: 10:34
